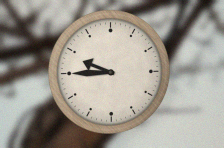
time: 9:45
